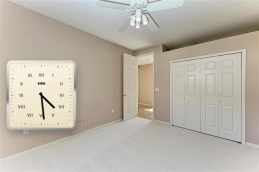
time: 4:29
